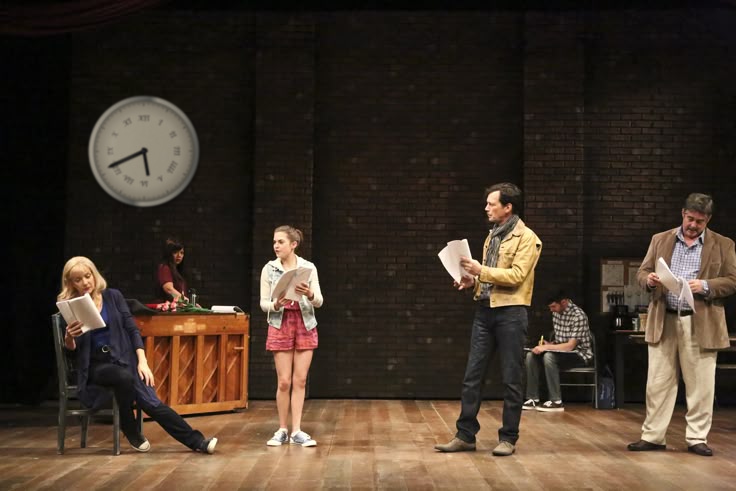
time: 5:41
